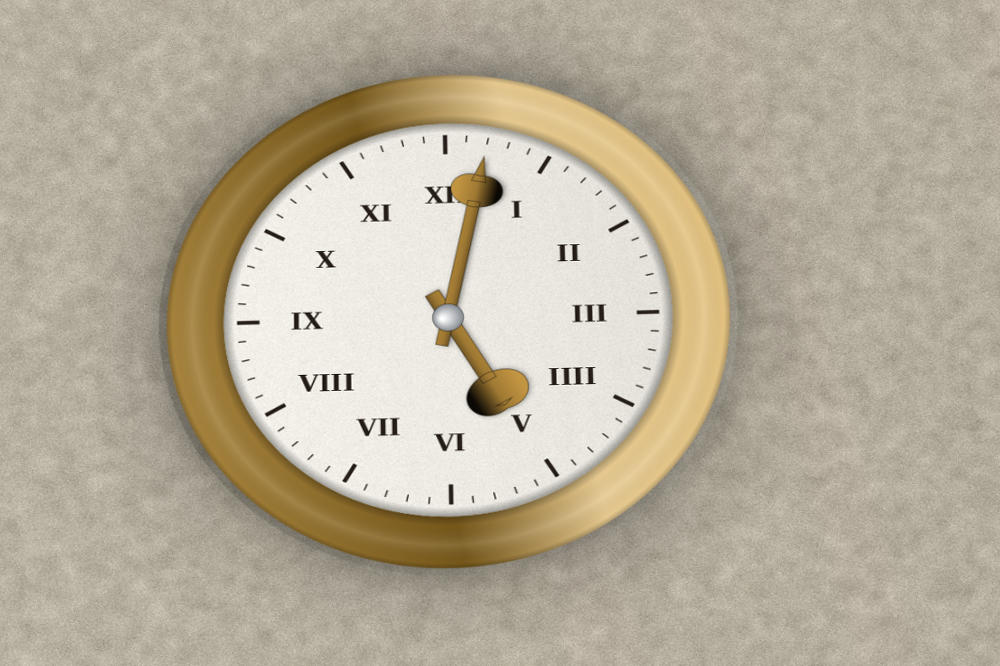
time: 5:02
